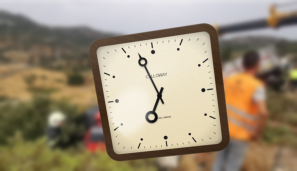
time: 6:57
